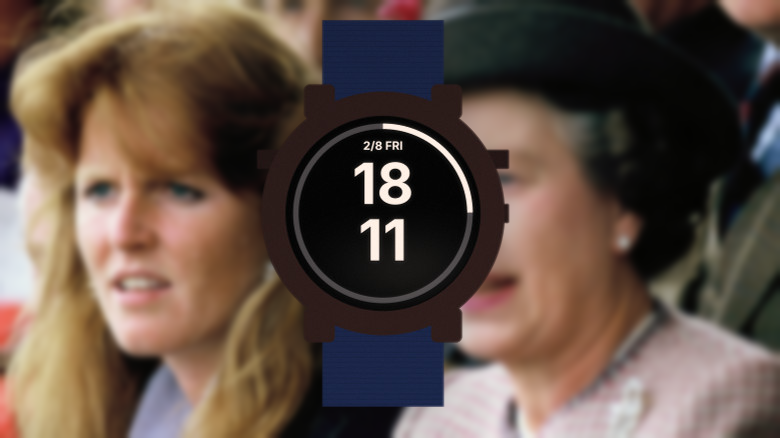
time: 18:11
